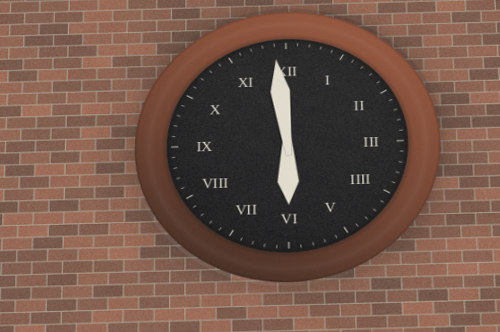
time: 5:59
